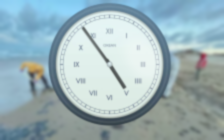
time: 4:54
